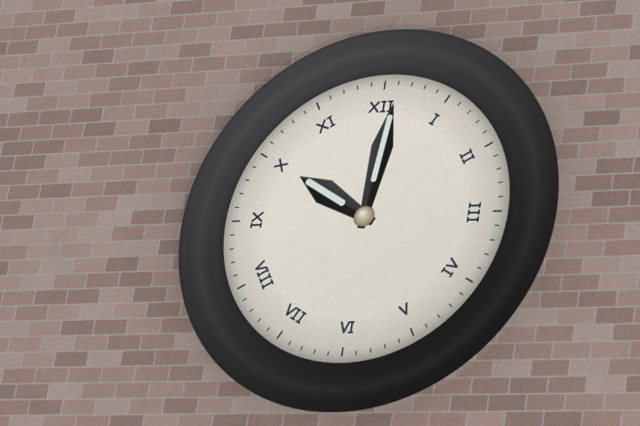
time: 10:01
